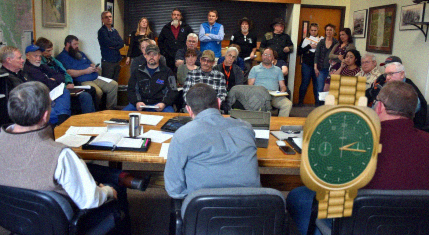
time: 2:16
